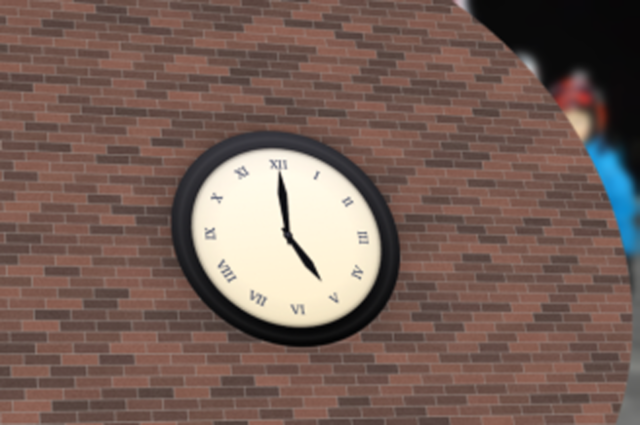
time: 5:00
